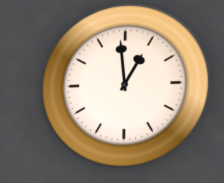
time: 12:59
